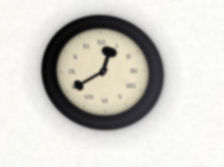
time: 12:40
